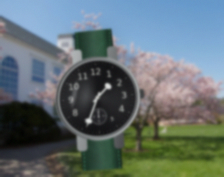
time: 1:34
